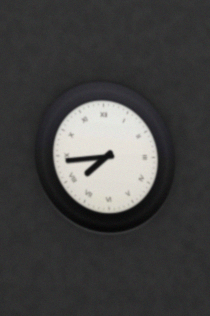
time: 7:44
